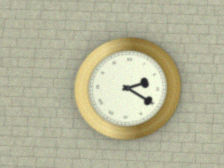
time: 2:20
